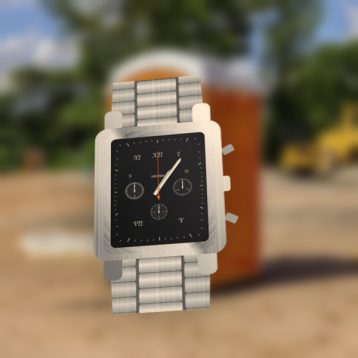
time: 1:06
